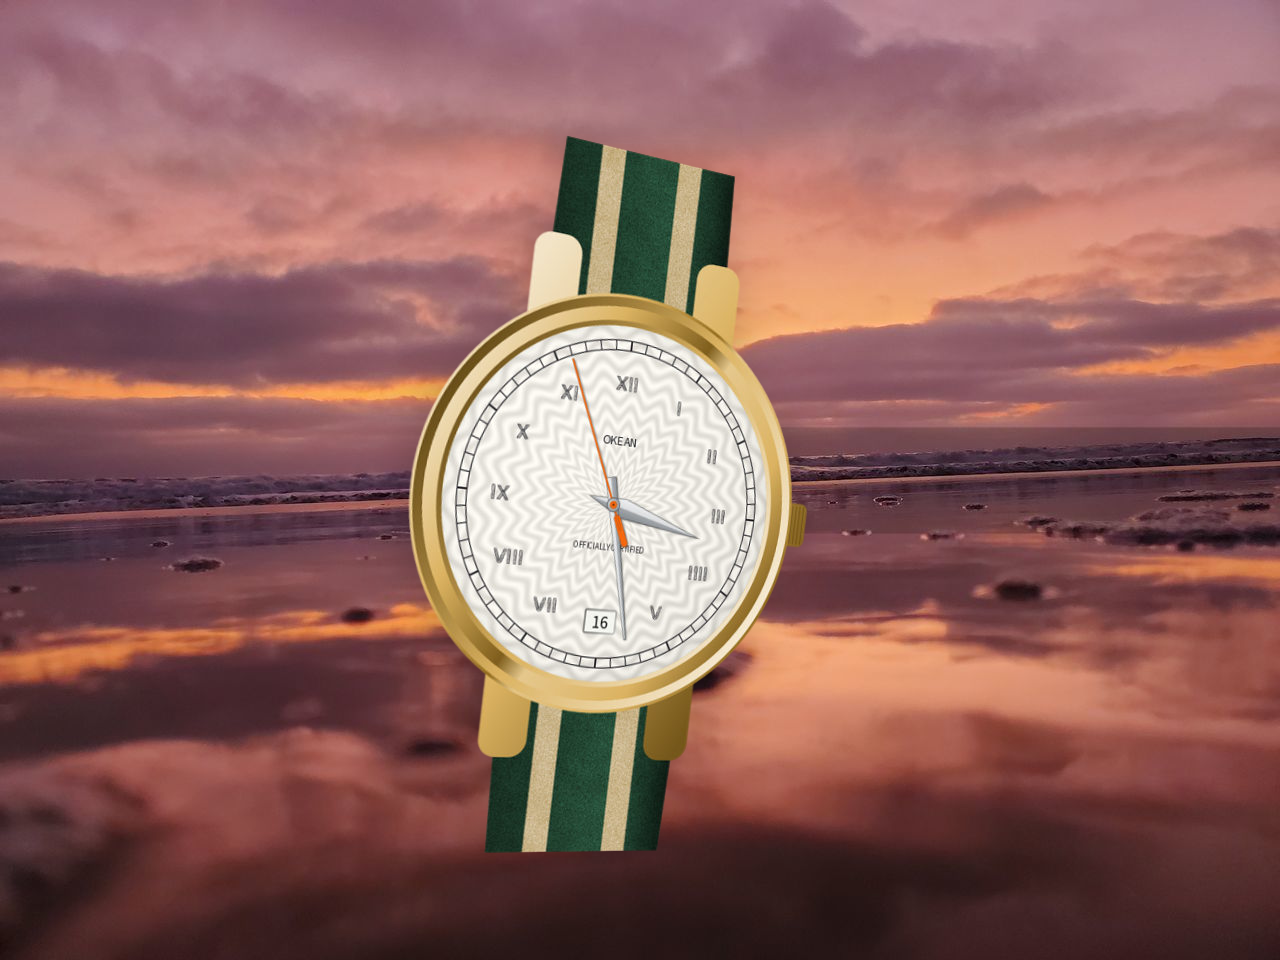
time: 3:27:56
